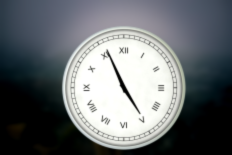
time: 4:56
